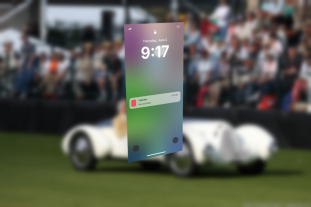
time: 9:17
